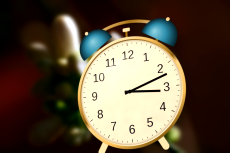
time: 3:12
